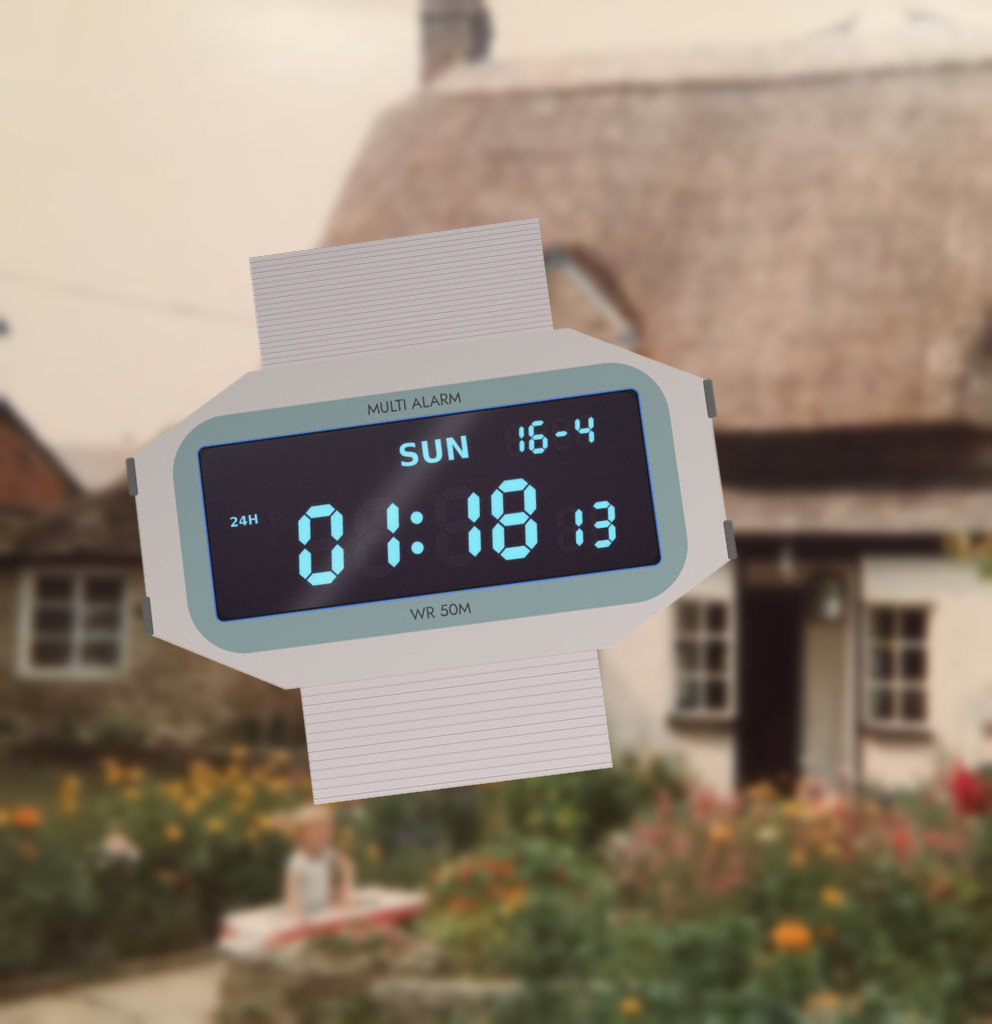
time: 1:18:13
